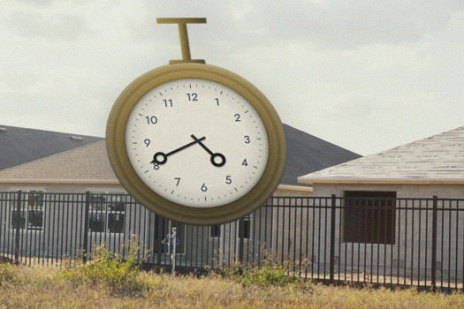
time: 4:41
